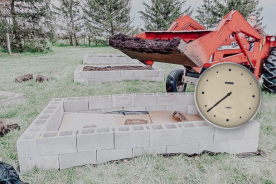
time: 7:38
